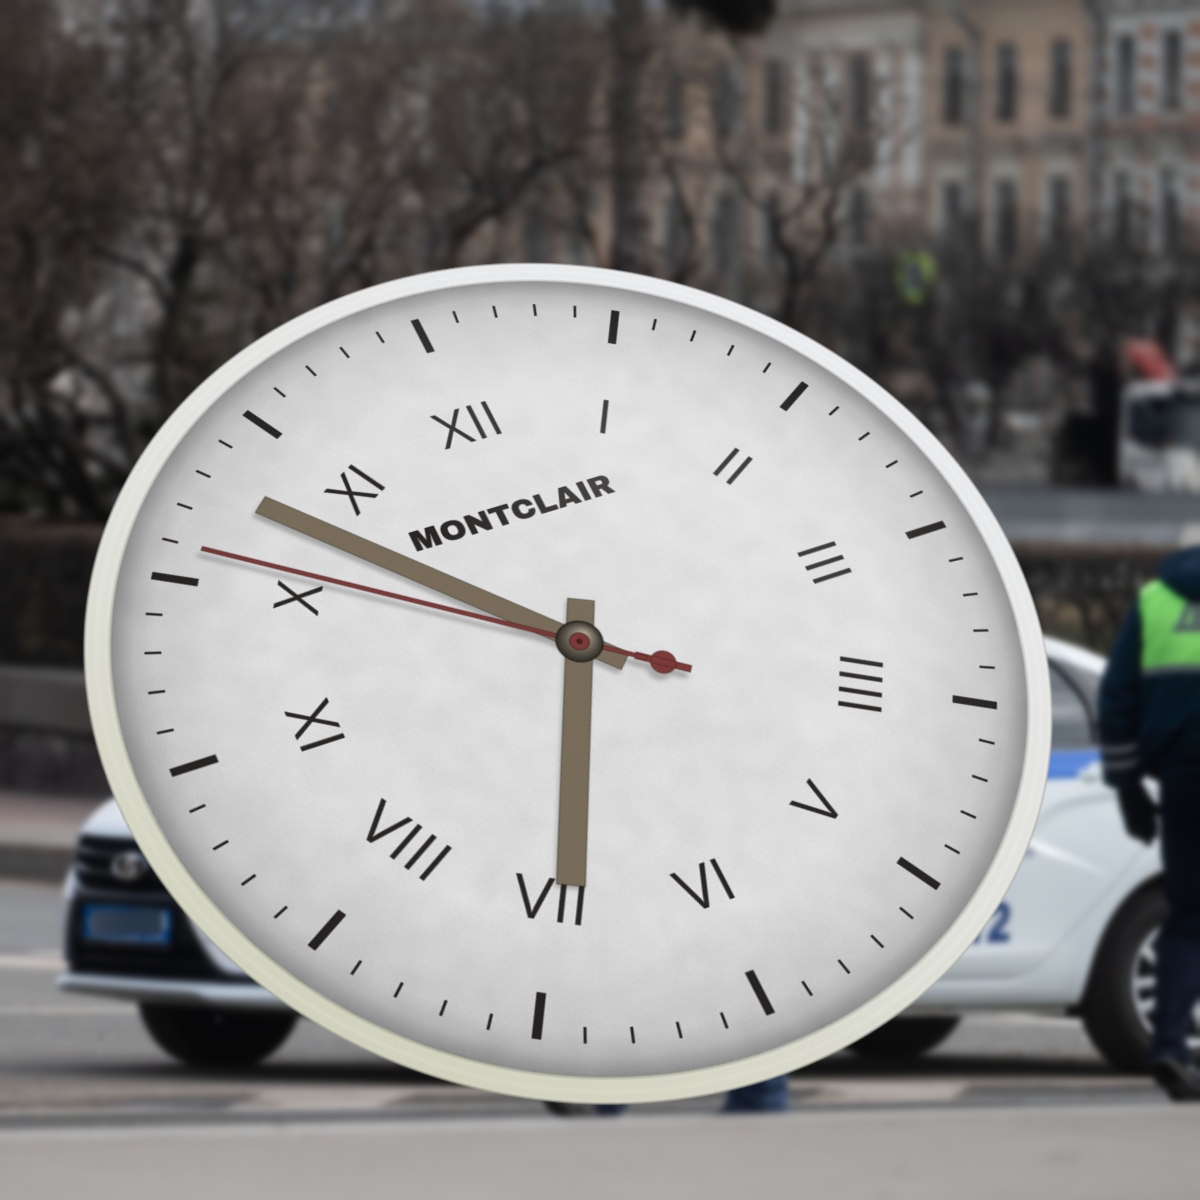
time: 6:52:51
